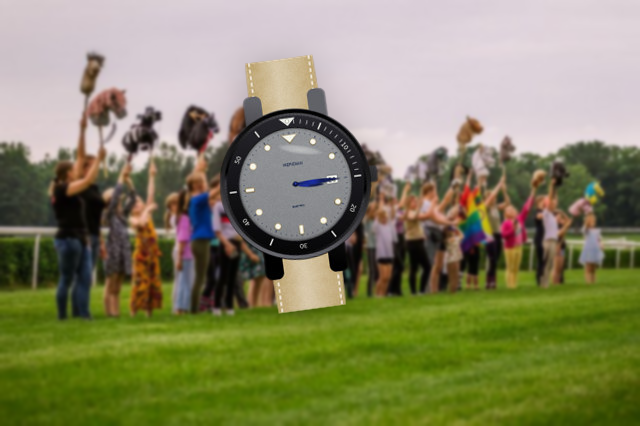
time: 3:15
